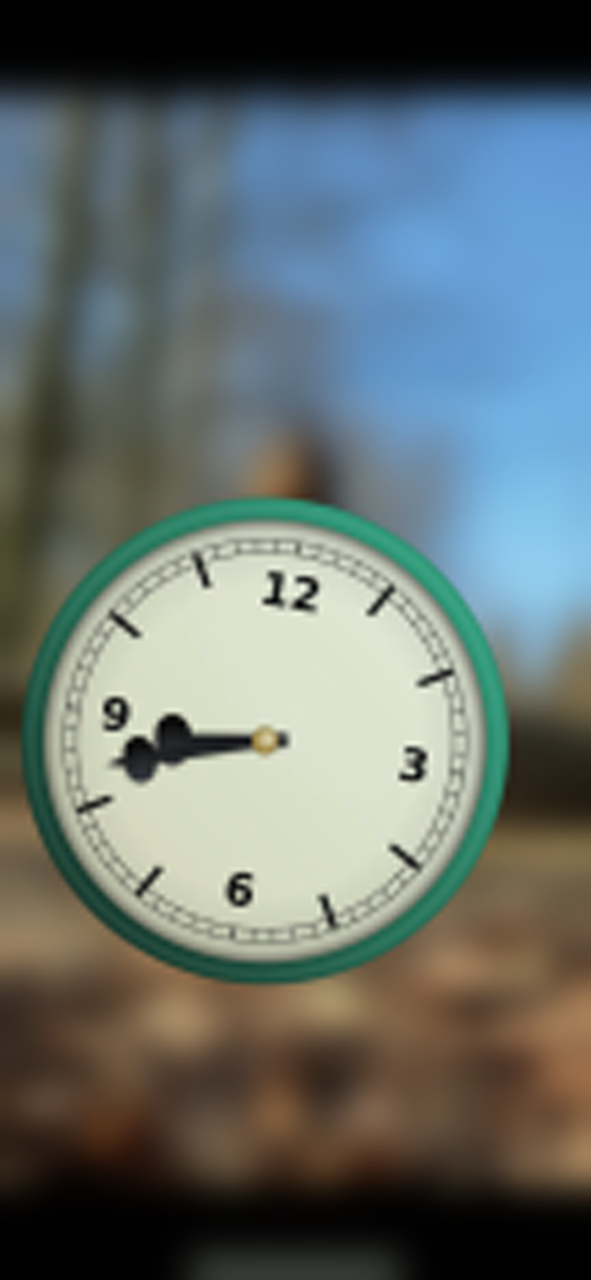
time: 8:42
